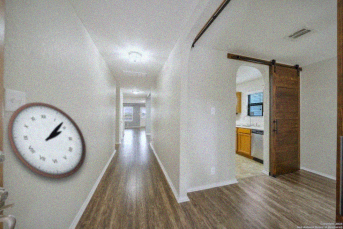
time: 2:08
